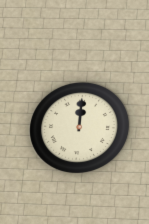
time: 12:00
